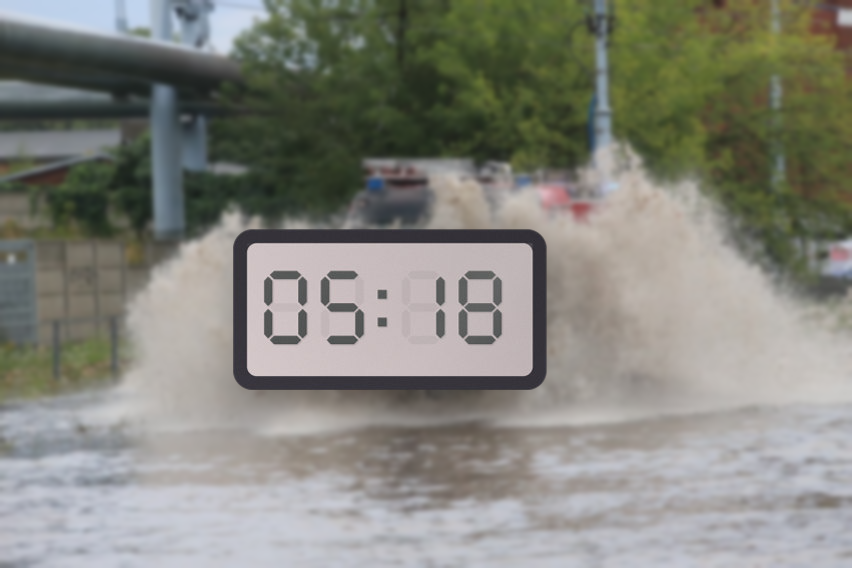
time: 5:18
